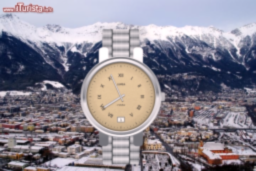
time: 7:56
